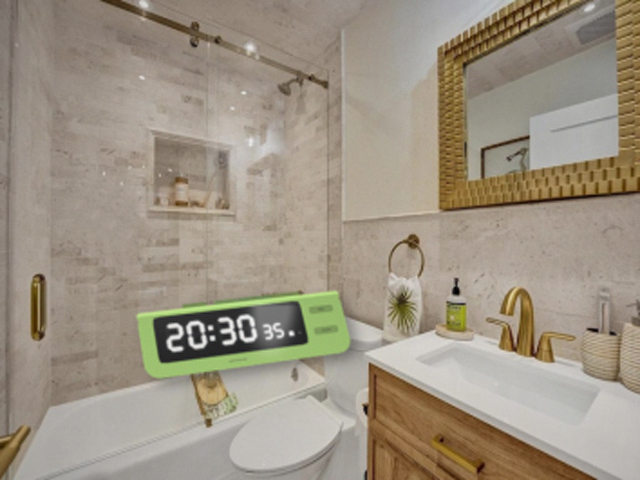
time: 20:30:35
